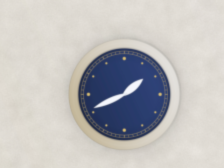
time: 1:41
